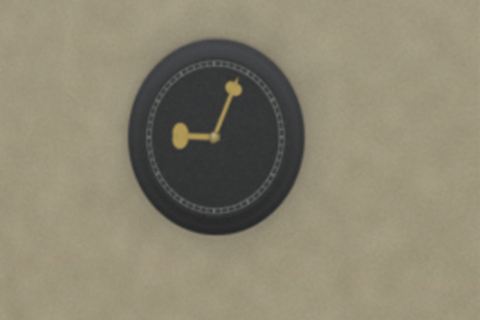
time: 9:04
